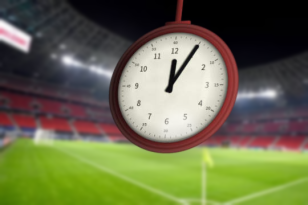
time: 12:05
